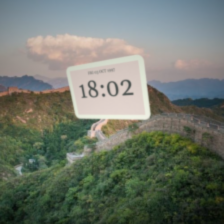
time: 18:02
